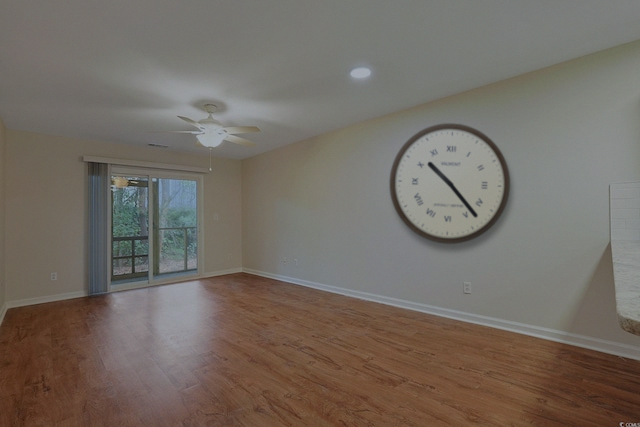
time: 10:23
